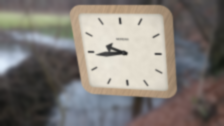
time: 9:44
